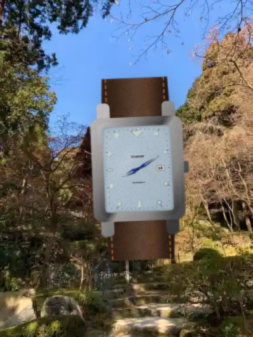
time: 8:10
